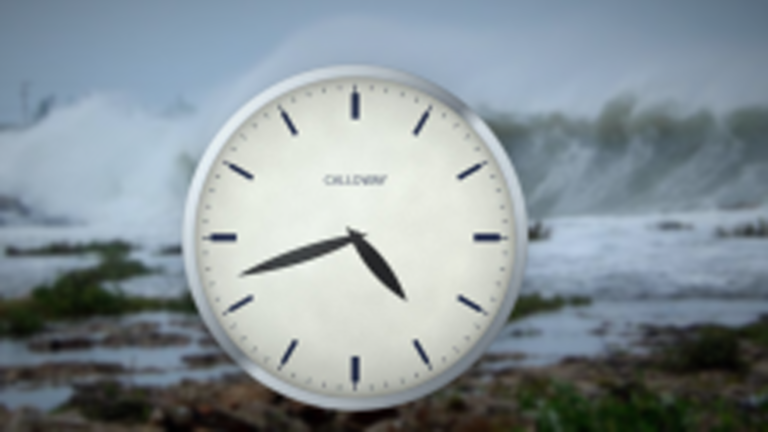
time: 4:42
